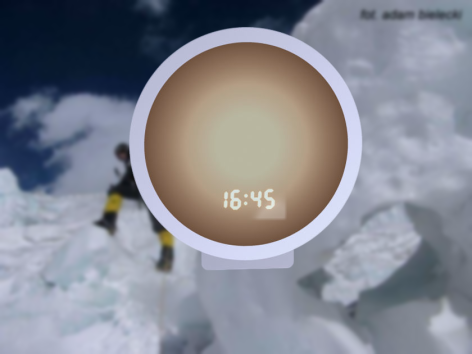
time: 16:45
